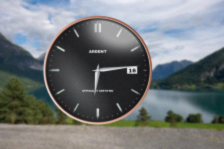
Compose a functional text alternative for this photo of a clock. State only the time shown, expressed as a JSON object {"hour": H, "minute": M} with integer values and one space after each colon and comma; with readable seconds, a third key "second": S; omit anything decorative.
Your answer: {"hour": 6, "minute": 14}
